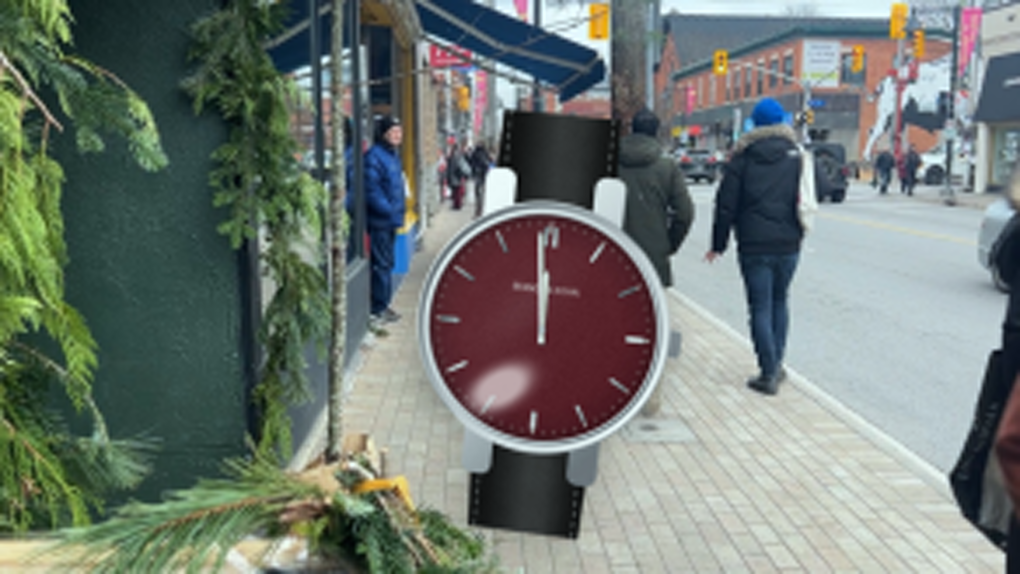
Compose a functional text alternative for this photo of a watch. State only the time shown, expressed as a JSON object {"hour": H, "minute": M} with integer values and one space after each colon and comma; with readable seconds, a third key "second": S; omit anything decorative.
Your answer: {"hour": 11, "minute": 59}
